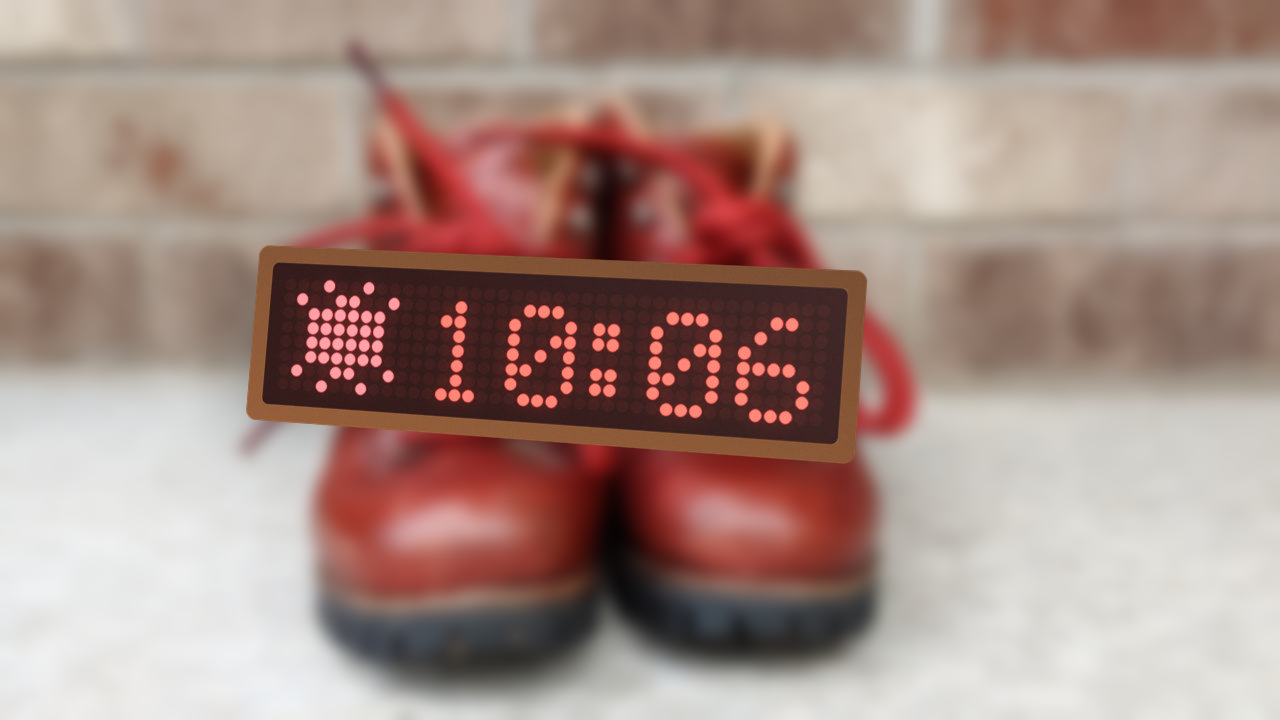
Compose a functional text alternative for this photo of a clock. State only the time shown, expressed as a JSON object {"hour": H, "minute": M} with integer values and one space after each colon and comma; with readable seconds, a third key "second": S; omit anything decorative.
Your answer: {"hour": 10, "minute": 6}
